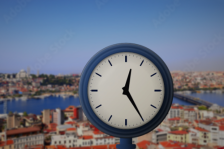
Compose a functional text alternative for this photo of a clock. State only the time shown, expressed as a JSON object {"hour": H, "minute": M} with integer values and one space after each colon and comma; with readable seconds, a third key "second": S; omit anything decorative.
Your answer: {"hour": 12, "minute": 25}
